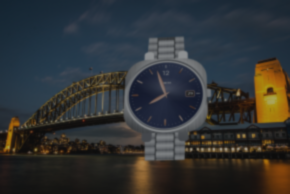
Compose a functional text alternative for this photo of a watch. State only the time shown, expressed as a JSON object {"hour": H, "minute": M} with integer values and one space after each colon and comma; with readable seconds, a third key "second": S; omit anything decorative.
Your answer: {"hour": 7, "minute": 57}
